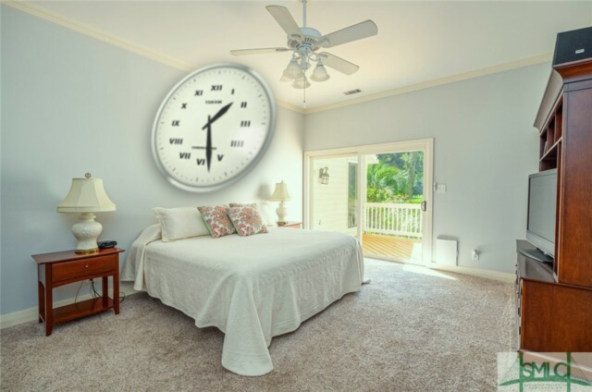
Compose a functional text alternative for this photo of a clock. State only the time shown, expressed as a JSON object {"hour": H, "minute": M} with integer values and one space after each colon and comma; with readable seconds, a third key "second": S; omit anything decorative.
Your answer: {"hour": 1, "minute": 28}
